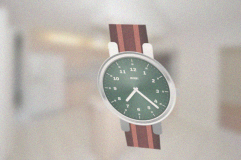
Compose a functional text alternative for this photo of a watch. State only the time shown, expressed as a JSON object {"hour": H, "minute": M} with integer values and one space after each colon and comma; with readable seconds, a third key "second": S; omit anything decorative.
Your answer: {"hour": 7, "minute": 22}
